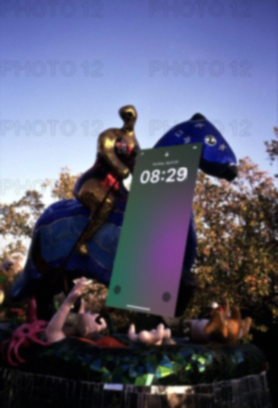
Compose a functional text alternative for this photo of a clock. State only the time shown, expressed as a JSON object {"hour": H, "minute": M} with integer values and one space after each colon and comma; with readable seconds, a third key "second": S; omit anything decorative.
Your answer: {"hour": 8, "minute": 29}
